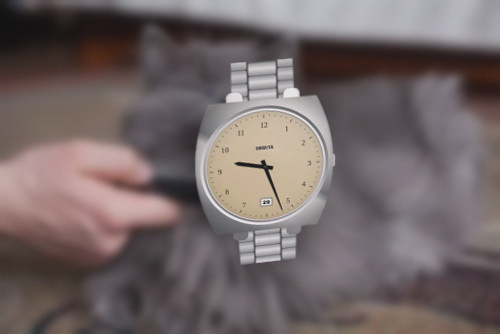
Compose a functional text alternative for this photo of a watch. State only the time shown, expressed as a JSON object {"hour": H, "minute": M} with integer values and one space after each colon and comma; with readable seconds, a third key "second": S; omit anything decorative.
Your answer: {"hour": 9, "minute": 27}
